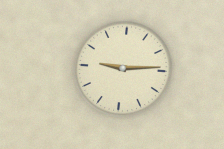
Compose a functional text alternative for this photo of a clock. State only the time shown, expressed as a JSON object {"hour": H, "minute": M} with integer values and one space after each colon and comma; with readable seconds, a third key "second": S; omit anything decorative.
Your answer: {"hour": 9, "minute": 14}
